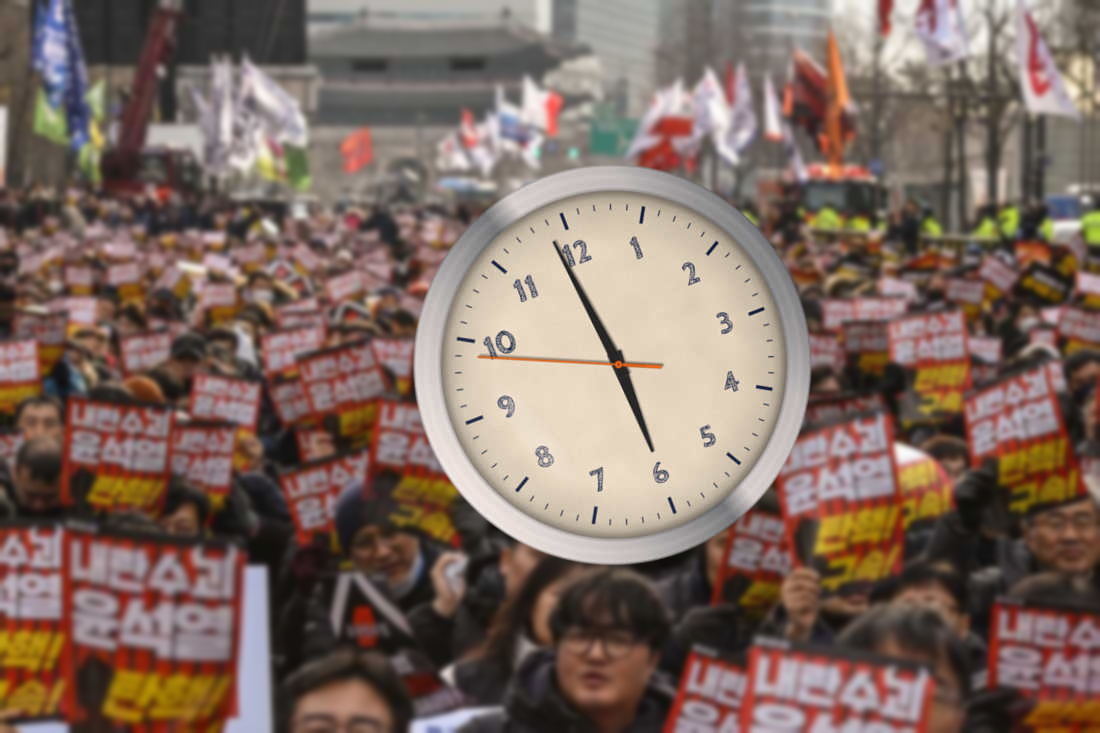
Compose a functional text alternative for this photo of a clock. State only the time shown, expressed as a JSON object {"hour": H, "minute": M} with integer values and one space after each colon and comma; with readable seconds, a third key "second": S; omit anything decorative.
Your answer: {"hour": 5, "minute": 58, "second": 49}
